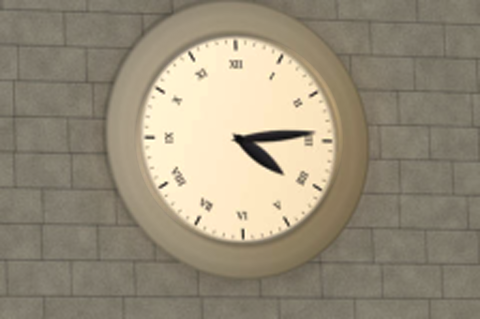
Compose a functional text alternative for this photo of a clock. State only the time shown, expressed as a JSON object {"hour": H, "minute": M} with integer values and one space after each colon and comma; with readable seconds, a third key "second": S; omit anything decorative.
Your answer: {"hour": 4, "minute": 14}
